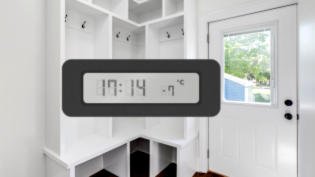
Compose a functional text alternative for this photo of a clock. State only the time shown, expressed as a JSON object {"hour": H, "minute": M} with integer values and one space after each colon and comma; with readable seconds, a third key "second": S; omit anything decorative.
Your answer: {"hour": 17, "minute": 14}
